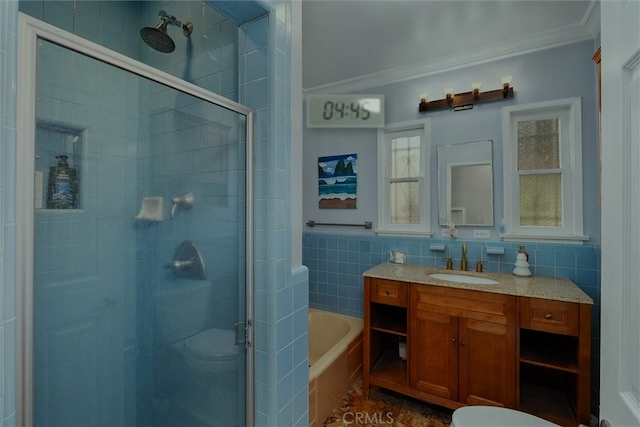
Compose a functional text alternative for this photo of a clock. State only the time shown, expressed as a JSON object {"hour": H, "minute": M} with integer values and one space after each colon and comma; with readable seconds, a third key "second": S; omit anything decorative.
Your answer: {"hour": 4, "minute": 45}
